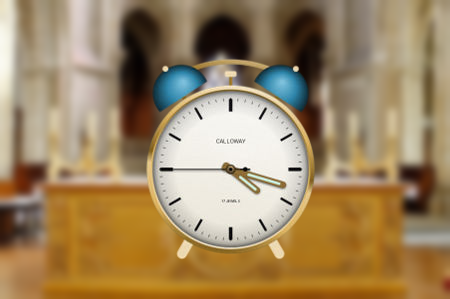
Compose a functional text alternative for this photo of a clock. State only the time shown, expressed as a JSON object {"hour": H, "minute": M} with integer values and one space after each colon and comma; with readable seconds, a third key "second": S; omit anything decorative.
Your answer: {"hour": 4, "minute": 17, "second": 45}
